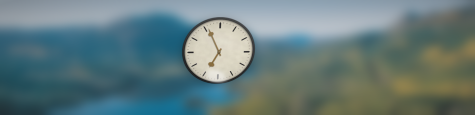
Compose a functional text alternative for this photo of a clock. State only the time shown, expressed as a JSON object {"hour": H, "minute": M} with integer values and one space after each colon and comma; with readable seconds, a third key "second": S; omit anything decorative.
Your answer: {"hour": 6, "minute": 56}
